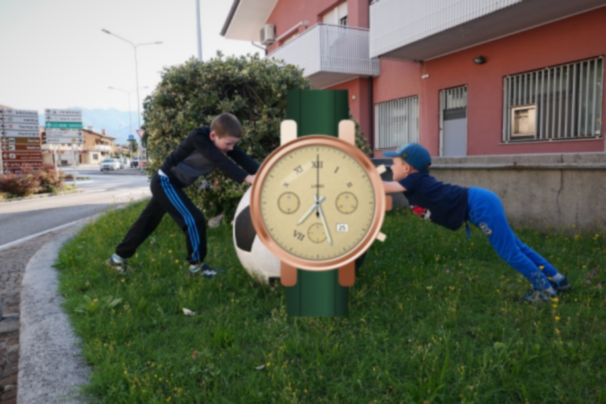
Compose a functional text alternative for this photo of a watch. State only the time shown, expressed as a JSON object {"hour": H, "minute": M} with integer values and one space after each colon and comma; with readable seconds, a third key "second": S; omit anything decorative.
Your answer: {"hour": 7, "minute": 27}
